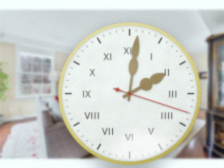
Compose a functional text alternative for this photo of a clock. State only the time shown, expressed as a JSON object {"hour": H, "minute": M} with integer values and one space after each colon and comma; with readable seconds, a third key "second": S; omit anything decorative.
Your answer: {"hour": 2, "minute": 1, "second": 18}
